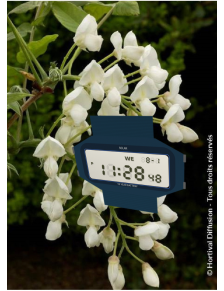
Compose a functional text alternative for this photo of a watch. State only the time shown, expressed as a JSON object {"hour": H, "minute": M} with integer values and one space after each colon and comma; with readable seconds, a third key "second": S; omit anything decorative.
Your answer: {"hour": 11, "minute": 28, "second": 48}
